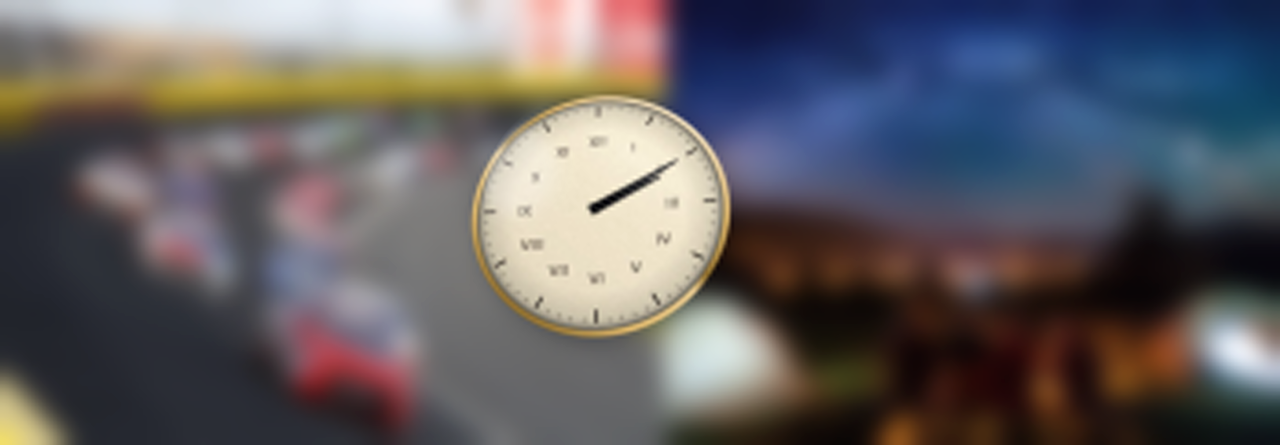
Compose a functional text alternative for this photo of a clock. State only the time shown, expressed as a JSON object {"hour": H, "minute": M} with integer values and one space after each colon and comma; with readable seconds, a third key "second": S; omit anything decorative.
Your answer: {"hour": 2, "minute": 10}
